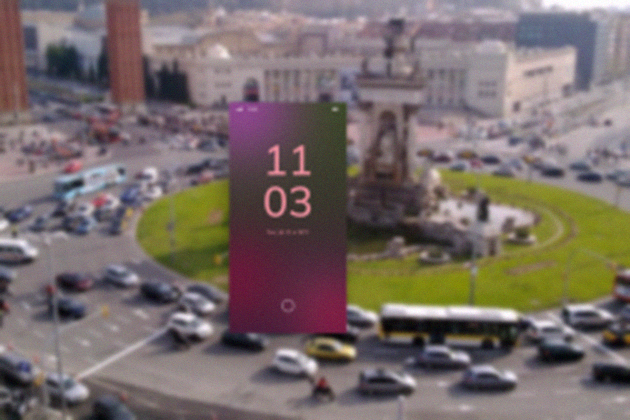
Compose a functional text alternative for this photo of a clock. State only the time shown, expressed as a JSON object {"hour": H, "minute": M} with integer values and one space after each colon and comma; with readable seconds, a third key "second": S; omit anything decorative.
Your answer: {"hour": 11, "minute": 3}
